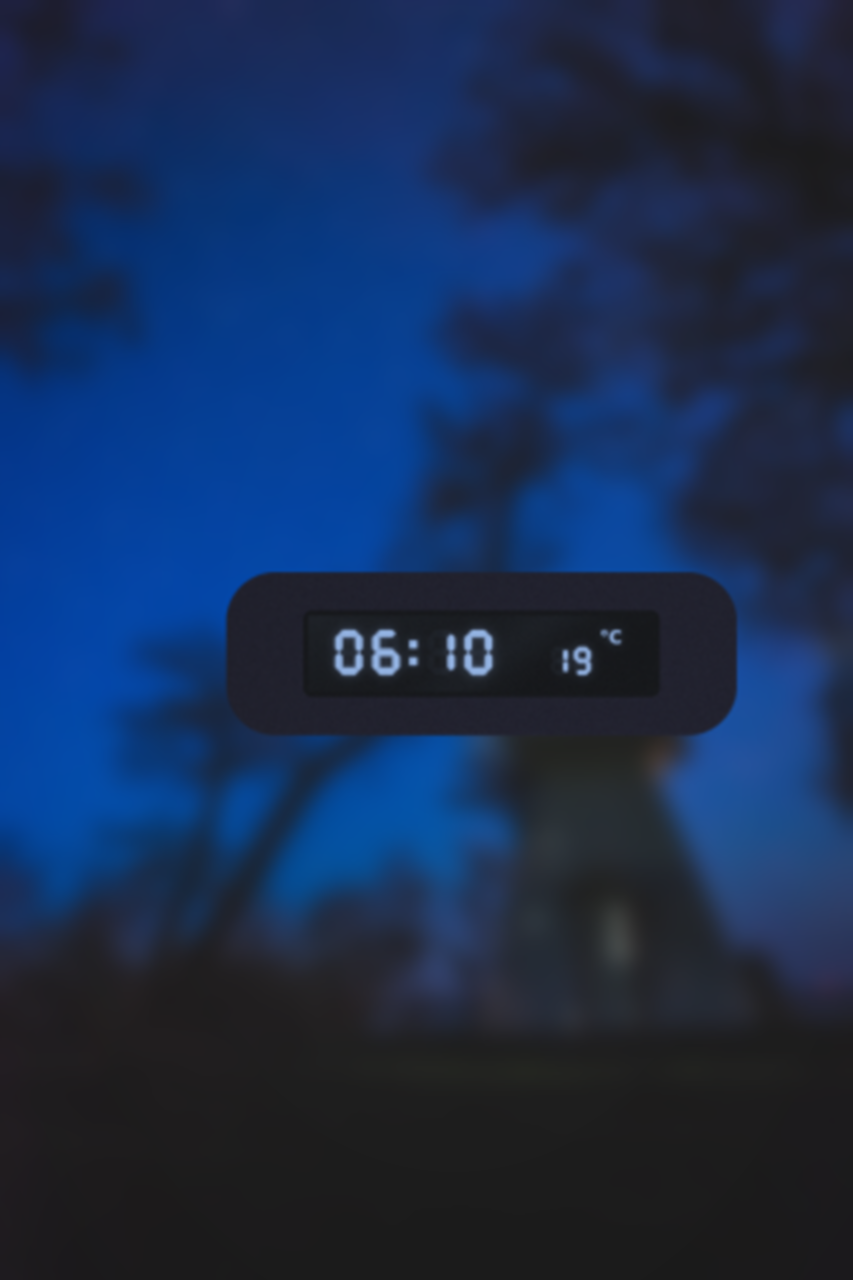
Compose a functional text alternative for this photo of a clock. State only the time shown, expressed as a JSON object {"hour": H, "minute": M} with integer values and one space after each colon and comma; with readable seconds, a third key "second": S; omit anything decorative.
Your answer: {"hour": 6, "minute": 10}
